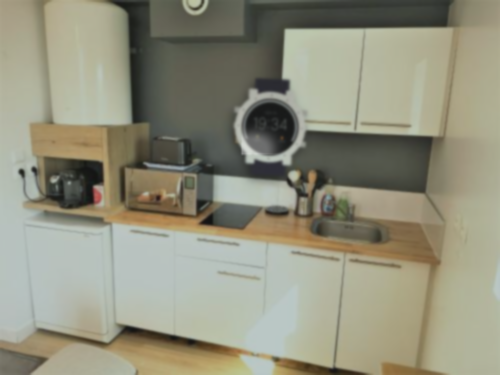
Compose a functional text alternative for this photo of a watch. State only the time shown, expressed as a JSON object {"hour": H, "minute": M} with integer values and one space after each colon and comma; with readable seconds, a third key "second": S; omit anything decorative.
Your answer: {"hour": 19, "minute": 34}
